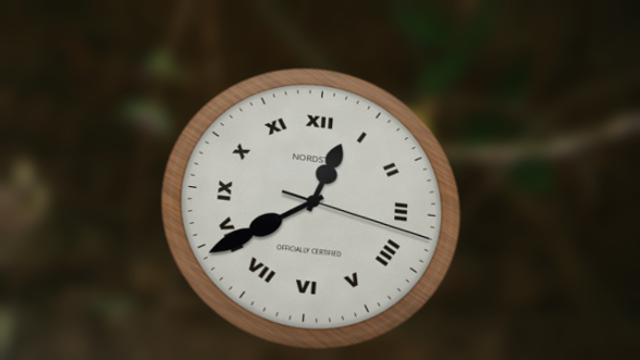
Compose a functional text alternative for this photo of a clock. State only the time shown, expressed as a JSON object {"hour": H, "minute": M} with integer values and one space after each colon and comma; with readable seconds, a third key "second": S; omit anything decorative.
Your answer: {"hour": 12, "minute": 39, "second": 17}
